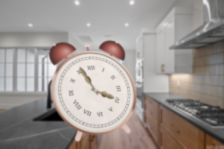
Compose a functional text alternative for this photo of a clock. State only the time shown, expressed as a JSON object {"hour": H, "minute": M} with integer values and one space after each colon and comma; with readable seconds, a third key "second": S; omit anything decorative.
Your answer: {"hour": 3, "minute": 56}
